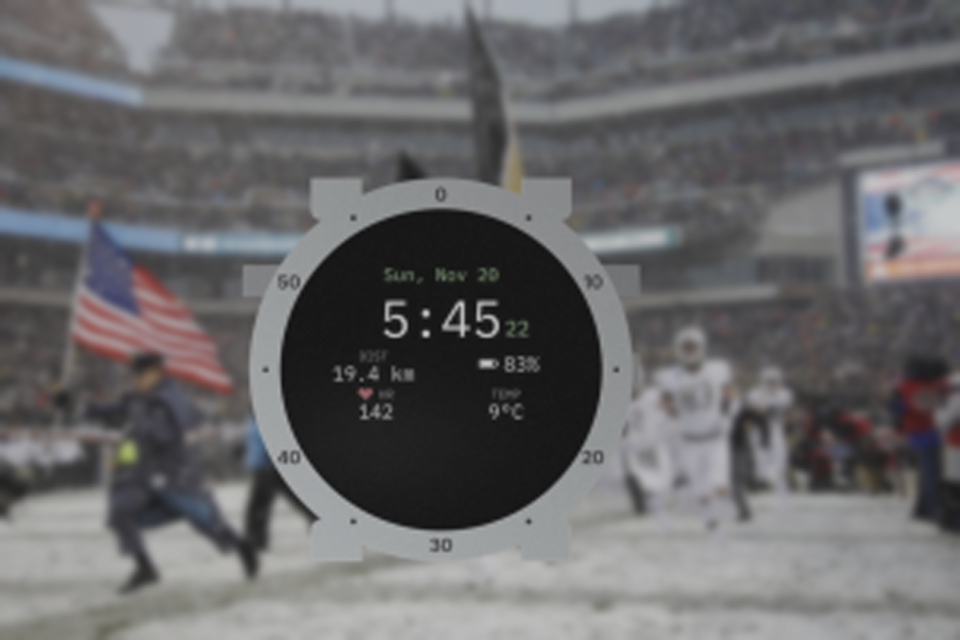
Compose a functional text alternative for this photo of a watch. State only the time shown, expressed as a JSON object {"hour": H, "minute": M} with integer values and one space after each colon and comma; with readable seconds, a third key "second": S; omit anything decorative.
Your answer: {"hour": 5, "minute": 45}
